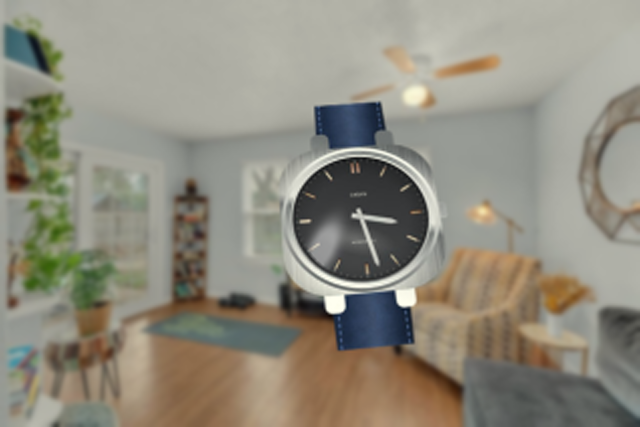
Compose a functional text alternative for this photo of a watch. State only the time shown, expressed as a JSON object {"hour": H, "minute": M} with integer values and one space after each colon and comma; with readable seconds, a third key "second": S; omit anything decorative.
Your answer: {"hour": 3, "minute": 28}
